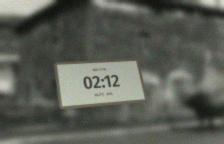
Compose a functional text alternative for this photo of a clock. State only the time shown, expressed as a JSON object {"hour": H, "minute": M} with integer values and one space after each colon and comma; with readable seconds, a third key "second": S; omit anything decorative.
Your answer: {"hour": 2, "minute": 12}
